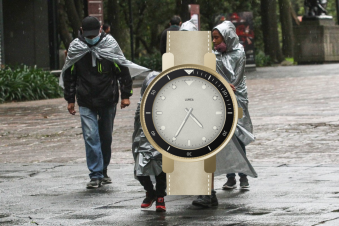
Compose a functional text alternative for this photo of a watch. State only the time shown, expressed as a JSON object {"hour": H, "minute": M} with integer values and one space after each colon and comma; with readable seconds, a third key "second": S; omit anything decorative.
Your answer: {"hour": 4, "minute": 35}
